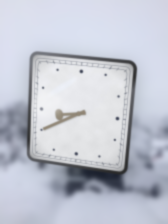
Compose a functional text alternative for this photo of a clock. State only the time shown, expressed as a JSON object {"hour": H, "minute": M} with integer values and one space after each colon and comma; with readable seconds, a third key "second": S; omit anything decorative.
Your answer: {"hour": 8, "minute": 40}
